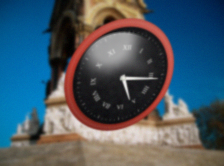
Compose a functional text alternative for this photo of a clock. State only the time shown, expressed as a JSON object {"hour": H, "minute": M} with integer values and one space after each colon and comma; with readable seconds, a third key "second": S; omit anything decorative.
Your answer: {"hour": 5, "minute": 16}
